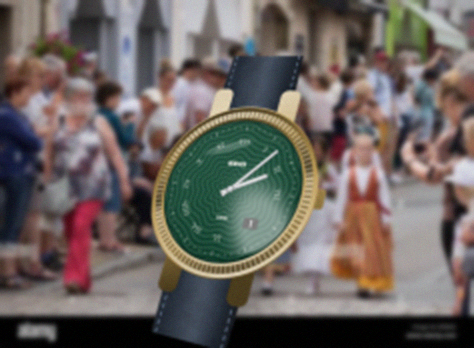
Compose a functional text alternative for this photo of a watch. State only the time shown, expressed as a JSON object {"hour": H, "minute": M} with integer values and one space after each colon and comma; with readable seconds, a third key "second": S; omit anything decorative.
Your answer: {"hour": 2, "minute": 7}
